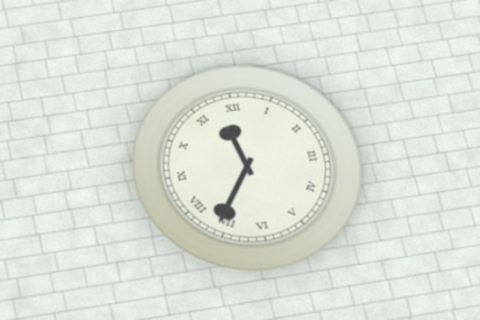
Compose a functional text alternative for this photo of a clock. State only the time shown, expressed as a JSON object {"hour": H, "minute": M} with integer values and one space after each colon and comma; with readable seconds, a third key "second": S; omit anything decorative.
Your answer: {"hour": 11, "minute": 36}
